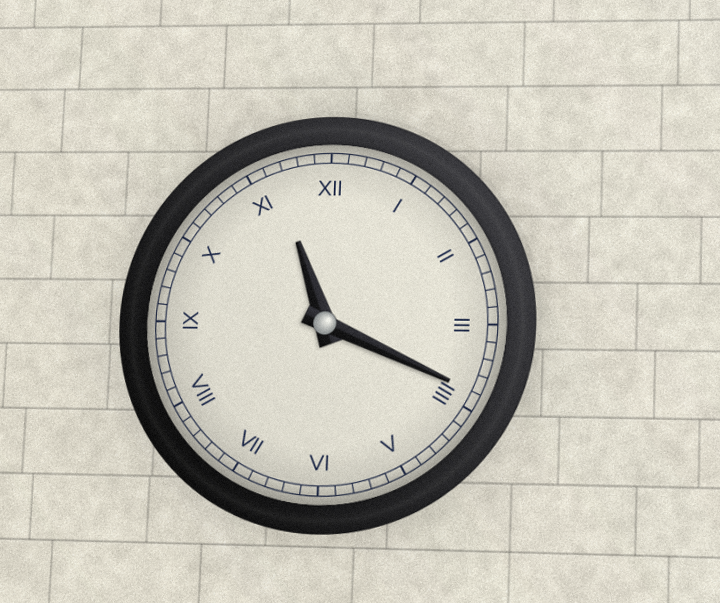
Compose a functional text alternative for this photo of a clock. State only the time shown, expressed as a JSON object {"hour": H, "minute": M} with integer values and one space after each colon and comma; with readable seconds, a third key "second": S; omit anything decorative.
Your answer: {"hour": 11, "minute": 19}
